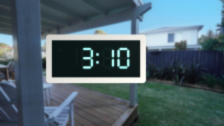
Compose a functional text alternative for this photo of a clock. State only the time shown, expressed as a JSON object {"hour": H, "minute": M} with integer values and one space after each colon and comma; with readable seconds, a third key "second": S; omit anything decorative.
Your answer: {"hour": 3, "minute": 10}
